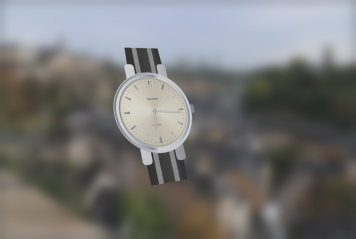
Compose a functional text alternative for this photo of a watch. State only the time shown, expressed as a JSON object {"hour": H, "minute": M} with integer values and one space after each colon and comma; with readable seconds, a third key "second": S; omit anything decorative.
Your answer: {"hour": 6, "minute": 16}
